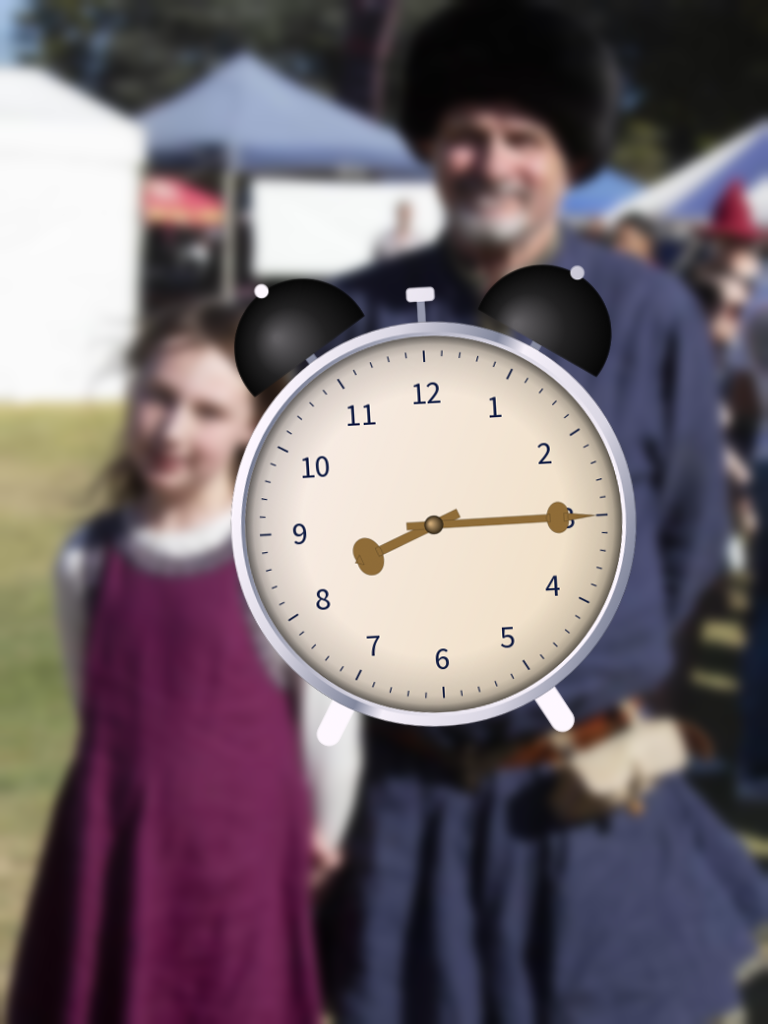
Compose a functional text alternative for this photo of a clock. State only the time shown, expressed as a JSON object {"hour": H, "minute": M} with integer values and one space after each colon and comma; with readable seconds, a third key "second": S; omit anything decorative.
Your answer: {"hour": 8, "minute": 15}
